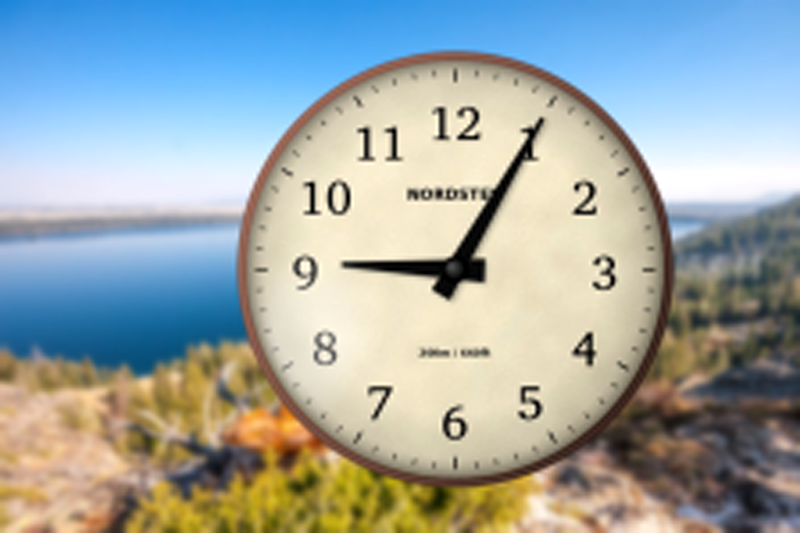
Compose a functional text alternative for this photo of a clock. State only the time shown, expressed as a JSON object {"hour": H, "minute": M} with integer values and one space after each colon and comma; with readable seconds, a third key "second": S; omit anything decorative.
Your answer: {"hour": 9, "minute": 5}
